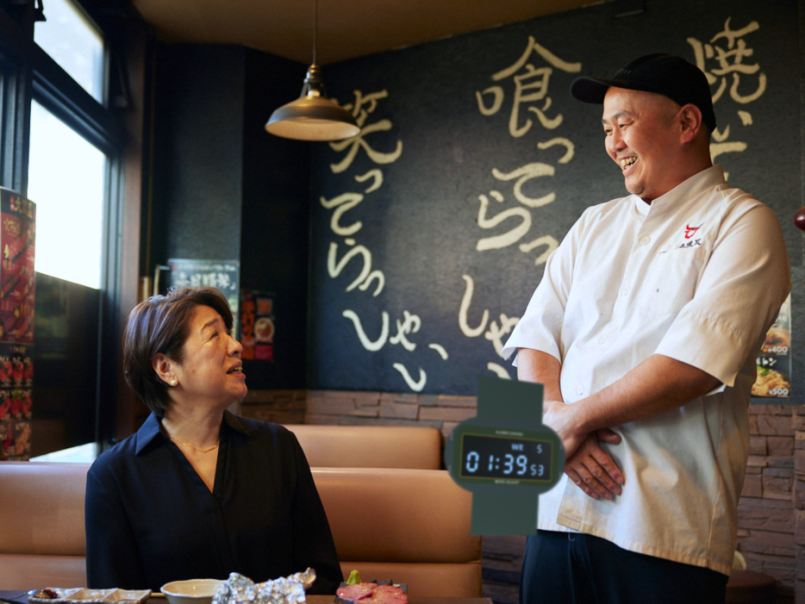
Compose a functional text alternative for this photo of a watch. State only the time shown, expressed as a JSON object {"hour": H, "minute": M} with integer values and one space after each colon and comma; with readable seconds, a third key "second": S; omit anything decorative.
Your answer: {"hour": 1, "minute": 39}
